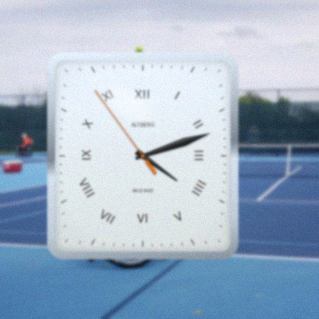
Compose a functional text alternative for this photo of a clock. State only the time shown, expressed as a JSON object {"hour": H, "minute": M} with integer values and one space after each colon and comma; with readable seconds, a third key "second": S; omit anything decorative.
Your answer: {"hour": 4, "minute": 11, "second": 54}
